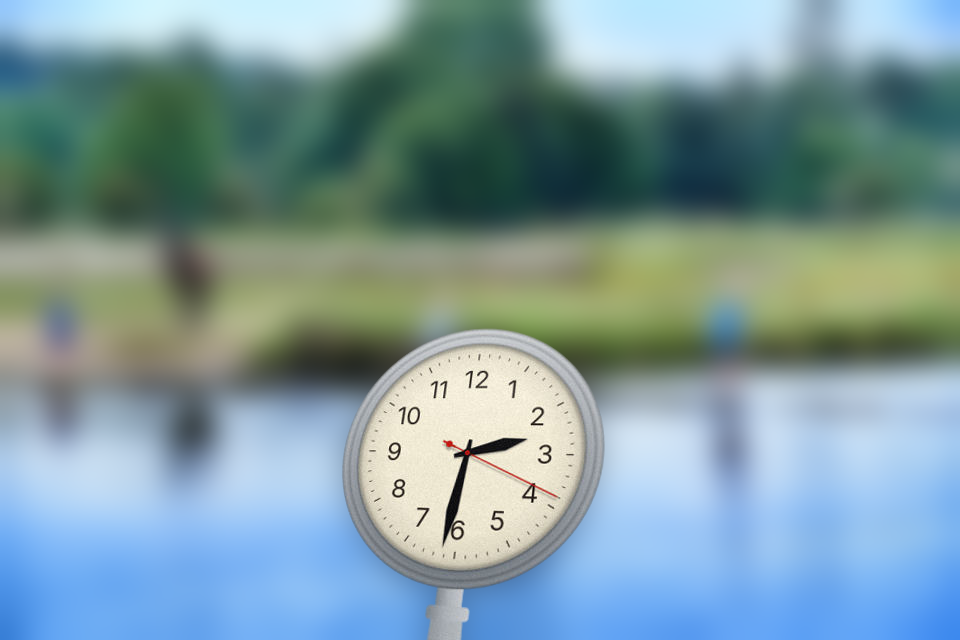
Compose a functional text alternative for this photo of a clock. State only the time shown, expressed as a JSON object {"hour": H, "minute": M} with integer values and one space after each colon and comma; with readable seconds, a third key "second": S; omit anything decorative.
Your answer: {"hour": 2, "minute": 31, "second": 19}
